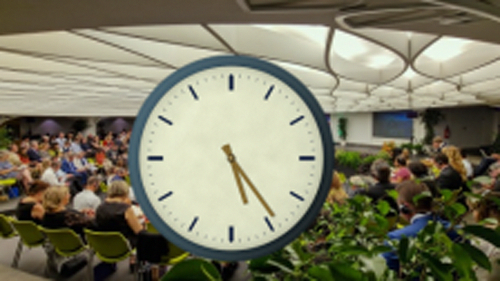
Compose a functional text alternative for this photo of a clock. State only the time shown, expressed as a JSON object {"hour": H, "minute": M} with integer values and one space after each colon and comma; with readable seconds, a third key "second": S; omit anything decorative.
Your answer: {"hour": 5, "minute": 24}
